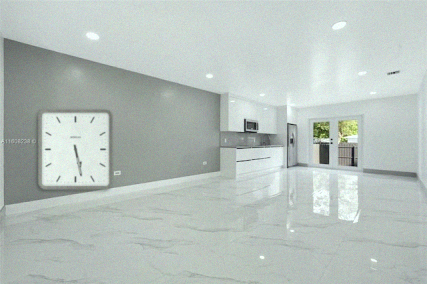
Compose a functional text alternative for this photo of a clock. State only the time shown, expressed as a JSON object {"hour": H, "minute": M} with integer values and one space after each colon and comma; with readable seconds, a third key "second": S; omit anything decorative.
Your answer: {"hour": 5, "minute": 28}
